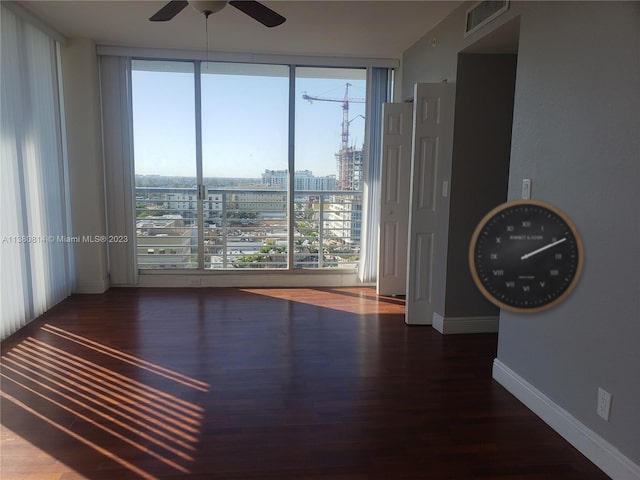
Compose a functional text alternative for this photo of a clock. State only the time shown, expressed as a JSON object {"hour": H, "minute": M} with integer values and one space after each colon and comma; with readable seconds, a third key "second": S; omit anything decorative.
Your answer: {"hour": 2, "minute": 11}
